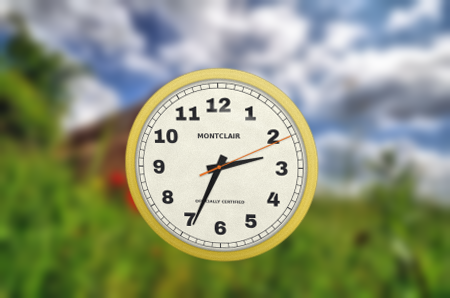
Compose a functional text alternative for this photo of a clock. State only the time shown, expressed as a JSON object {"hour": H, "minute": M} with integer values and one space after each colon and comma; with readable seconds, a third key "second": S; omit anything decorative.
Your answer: {"hour": 2, "minute": 34, "second": 11}
